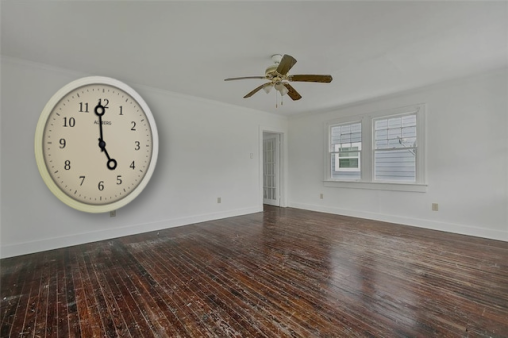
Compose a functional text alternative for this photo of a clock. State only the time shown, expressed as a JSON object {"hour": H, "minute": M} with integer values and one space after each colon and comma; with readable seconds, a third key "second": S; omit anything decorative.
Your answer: {"hour": 4, "minute": 59}
